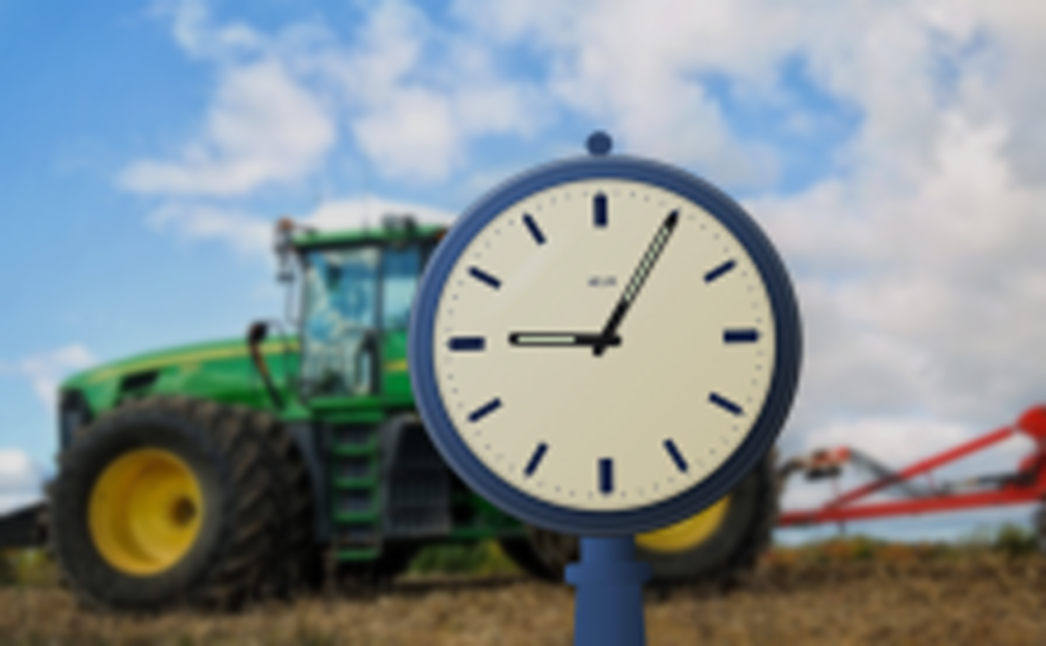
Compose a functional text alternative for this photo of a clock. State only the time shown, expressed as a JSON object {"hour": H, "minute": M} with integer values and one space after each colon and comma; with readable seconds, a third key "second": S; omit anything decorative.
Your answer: {"hour": 9, "minute": 5}
